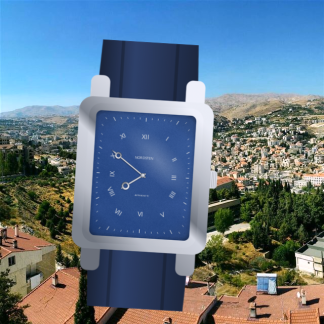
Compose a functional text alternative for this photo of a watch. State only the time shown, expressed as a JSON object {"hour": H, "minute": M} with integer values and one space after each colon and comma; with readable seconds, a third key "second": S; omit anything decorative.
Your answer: {"hour": 7, "minute": 51}
